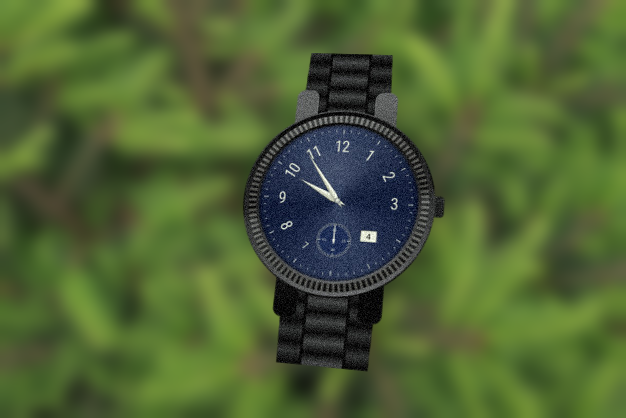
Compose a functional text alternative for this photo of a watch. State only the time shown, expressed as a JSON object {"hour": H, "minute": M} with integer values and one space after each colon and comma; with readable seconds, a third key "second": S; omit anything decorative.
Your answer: {"hour": 9, "minute": 54}
